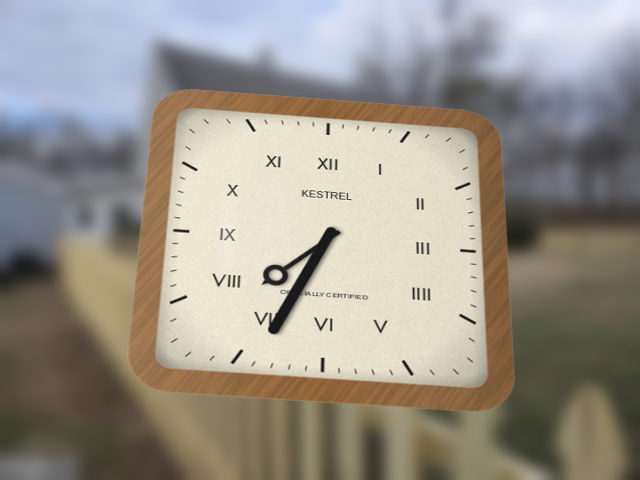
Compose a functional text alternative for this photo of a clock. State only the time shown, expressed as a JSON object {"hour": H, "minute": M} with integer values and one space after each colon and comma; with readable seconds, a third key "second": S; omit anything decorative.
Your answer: {"hour": 7, "minute": 34}
